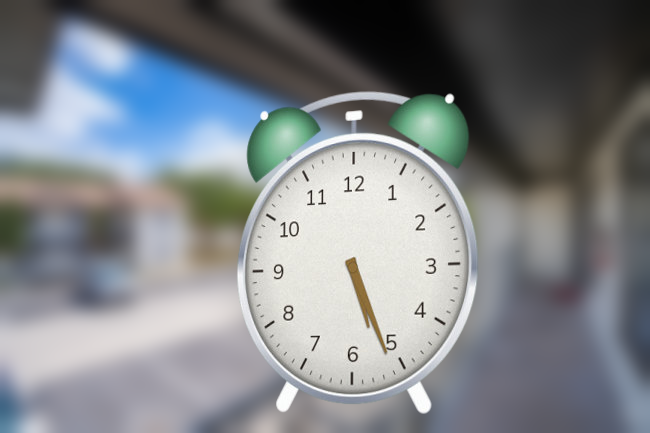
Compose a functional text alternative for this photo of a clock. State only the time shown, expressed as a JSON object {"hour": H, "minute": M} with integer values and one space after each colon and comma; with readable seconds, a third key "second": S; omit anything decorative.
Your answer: {"hour": 5, "minute": 26}
